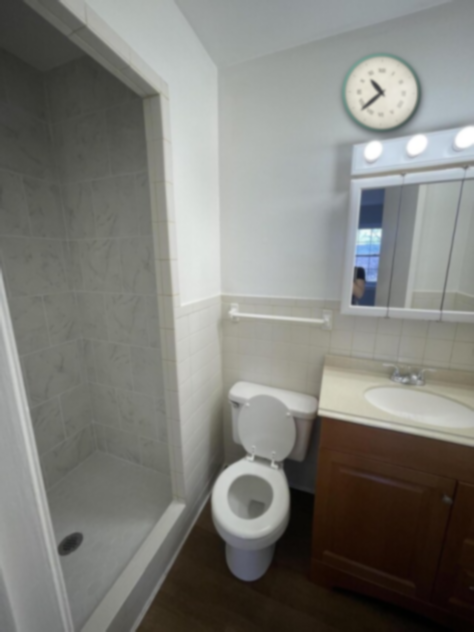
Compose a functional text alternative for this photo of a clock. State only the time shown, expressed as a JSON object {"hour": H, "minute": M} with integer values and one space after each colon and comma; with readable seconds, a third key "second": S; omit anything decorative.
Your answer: {"hour": 10, "minute": 38}
